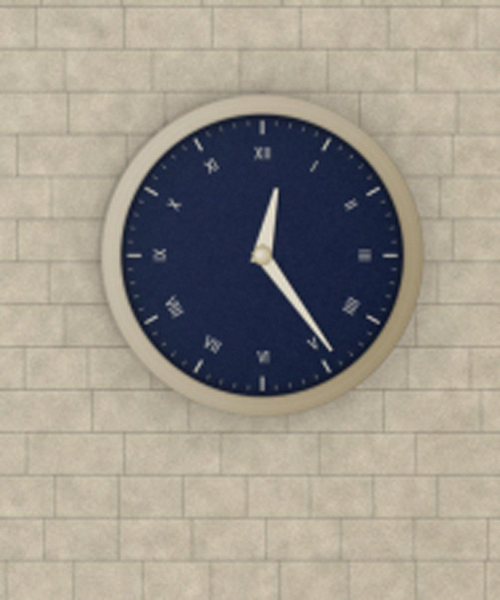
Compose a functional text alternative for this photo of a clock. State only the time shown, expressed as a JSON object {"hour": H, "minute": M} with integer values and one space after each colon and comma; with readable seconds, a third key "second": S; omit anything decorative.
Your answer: {"hour": 12, "minute": 24}
